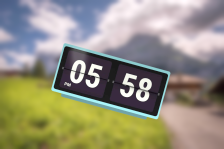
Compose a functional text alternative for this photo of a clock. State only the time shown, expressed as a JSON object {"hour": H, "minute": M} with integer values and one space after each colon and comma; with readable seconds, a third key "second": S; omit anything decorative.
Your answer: {"hour": 5, "minute": 58}
